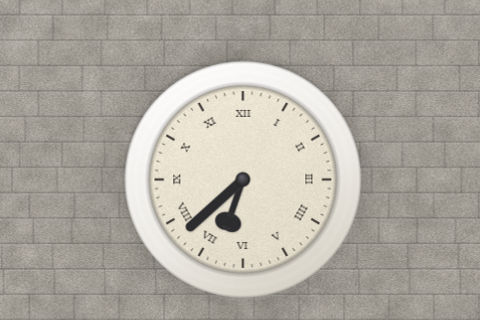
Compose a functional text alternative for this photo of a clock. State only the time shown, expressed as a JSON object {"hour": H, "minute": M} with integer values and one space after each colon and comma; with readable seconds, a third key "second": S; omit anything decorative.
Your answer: {"hour": 6, "minute": 38}
